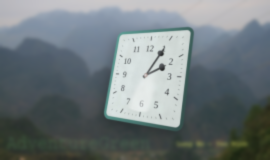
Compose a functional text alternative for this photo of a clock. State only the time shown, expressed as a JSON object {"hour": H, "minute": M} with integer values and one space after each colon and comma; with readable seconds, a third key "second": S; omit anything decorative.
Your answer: {"hour": 2, "minute": 5}
